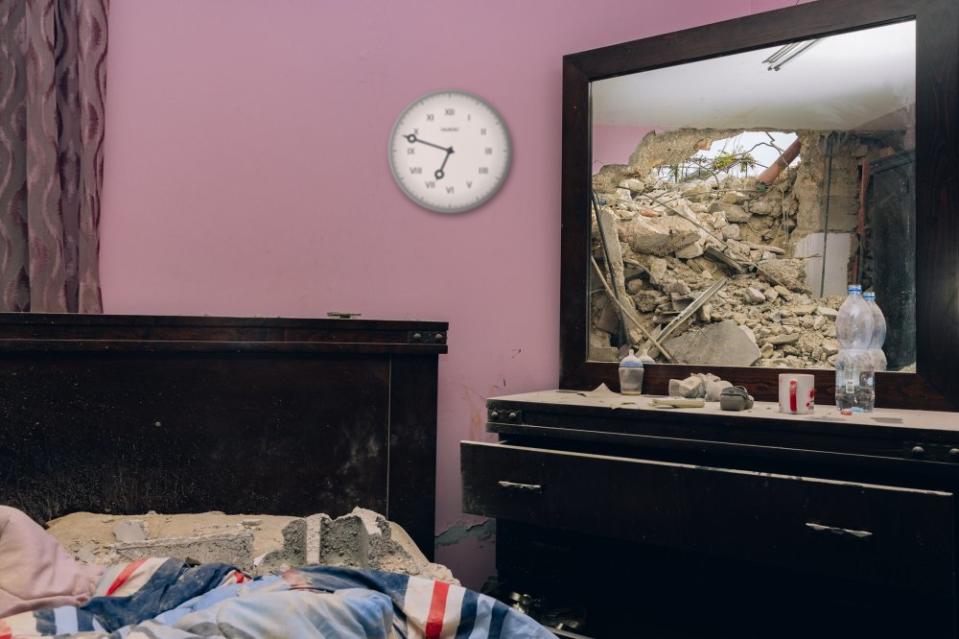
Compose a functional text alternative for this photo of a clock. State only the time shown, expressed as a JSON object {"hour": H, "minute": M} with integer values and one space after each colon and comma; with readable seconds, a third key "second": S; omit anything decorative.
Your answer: {"hour": 6, "minute": 48}
